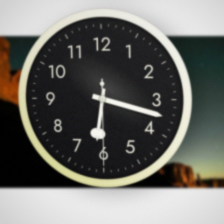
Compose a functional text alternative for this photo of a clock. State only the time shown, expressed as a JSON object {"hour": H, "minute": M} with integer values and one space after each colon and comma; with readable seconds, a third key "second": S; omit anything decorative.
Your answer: {"hour": 6, "minute": 17, "second": 30}
